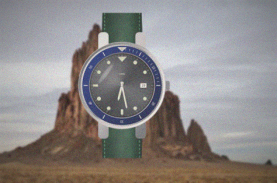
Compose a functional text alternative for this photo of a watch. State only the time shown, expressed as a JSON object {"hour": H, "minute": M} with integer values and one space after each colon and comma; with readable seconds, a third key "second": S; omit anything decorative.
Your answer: {"hour": 6, "minute": 28}
